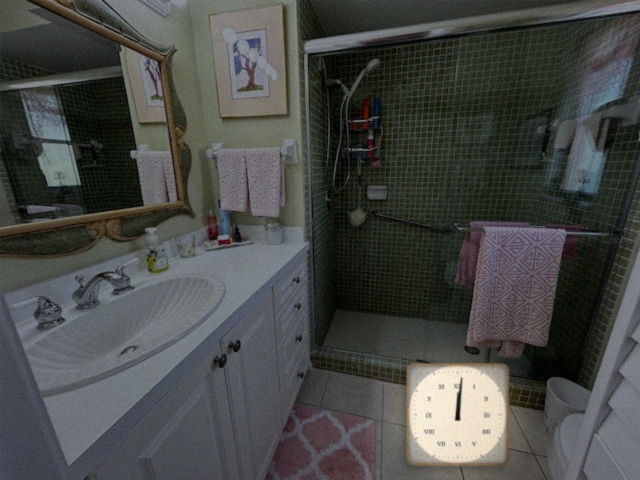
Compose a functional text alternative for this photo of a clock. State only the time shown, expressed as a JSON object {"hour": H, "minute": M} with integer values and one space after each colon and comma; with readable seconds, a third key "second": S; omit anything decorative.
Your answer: {"hour": 12, "minute": 1}
